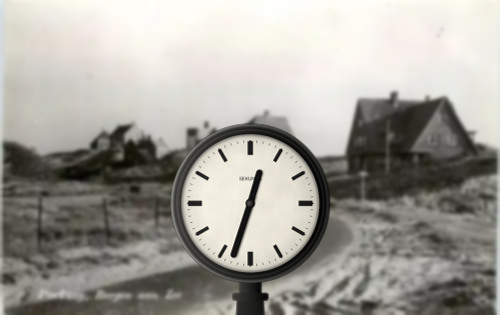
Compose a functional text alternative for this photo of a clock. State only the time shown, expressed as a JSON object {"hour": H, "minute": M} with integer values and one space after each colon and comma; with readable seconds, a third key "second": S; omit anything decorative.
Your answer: {"hour": 12, "minute": 33}
